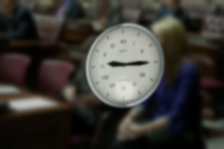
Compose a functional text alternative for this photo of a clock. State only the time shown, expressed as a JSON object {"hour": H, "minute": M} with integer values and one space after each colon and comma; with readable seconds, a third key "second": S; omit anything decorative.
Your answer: {"hour": 9, "minute": 15}
